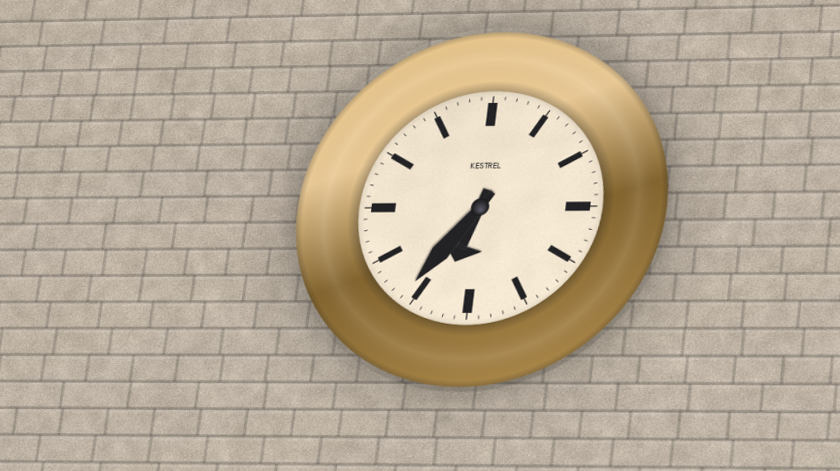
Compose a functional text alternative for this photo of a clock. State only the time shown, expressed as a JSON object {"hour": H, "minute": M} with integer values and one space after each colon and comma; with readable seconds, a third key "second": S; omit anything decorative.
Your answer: {"hour": 6, "minute": 36}
